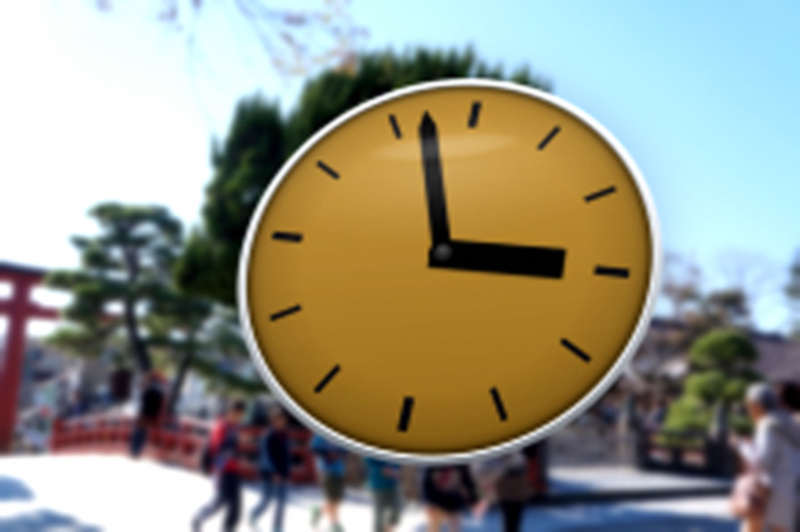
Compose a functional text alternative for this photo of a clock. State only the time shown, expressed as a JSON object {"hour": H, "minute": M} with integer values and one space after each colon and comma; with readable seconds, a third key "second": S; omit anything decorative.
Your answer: {"hour": 2, "minute": 57}
